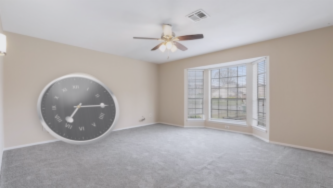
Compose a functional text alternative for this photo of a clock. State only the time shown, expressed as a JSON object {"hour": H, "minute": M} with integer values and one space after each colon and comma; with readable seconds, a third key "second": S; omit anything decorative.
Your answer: {"hour": 7, "minute": 15}
